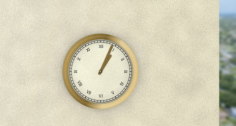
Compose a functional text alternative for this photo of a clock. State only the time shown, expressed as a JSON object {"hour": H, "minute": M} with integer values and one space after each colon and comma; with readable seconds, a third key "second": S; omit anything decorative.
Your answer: {"hour": 1, "minute": 4}
